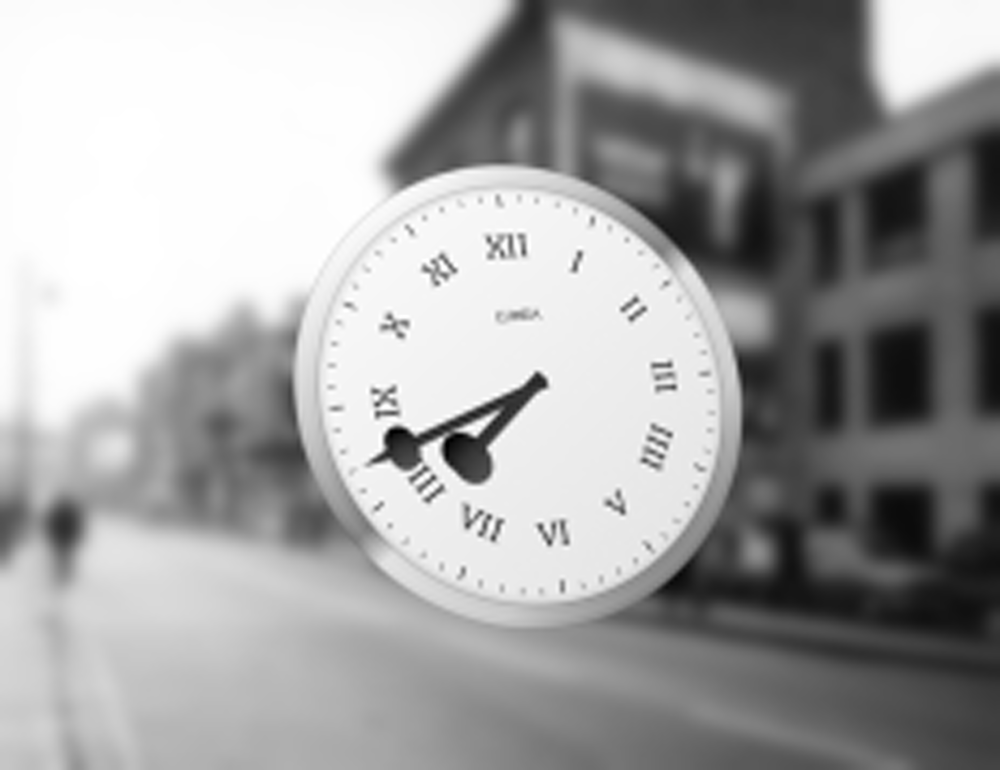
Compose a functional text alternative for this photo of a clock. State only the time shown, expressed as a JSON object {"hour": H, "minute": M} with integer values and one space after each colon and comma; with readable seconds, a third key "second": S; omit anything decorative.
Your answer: {"hour": 7, "minute": 42}
